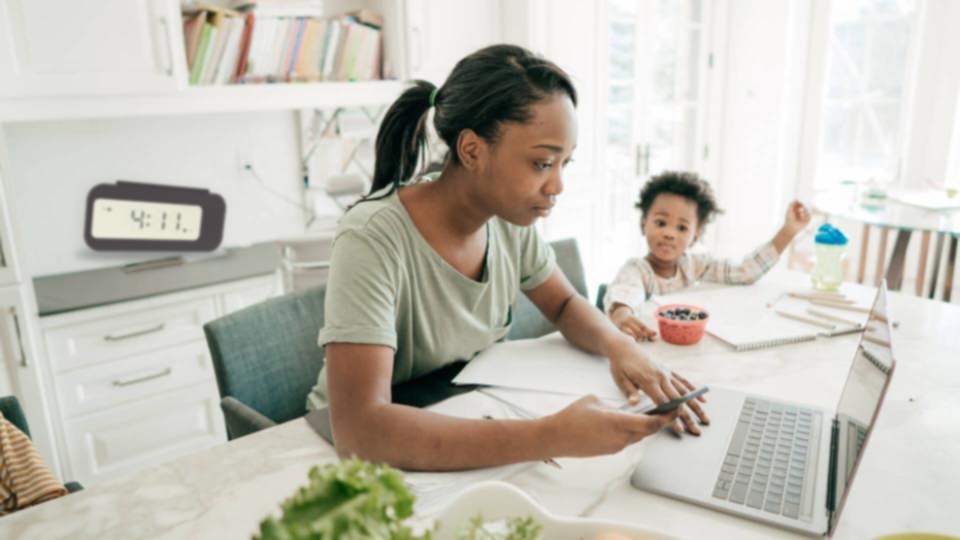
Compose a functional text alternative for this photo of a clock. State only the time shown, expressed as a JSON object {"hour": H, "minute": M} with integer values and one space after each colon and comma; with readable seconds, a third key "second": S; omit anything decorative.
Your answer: {"hour": 4, "minute": 11}
